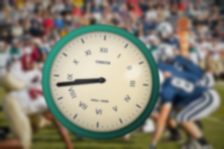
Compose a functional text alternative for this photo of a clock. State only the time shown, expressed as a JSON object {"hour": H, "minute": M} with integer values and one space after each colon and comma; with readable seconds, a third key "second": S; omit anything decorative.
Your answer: {"hour": 8, "minute": 43}
